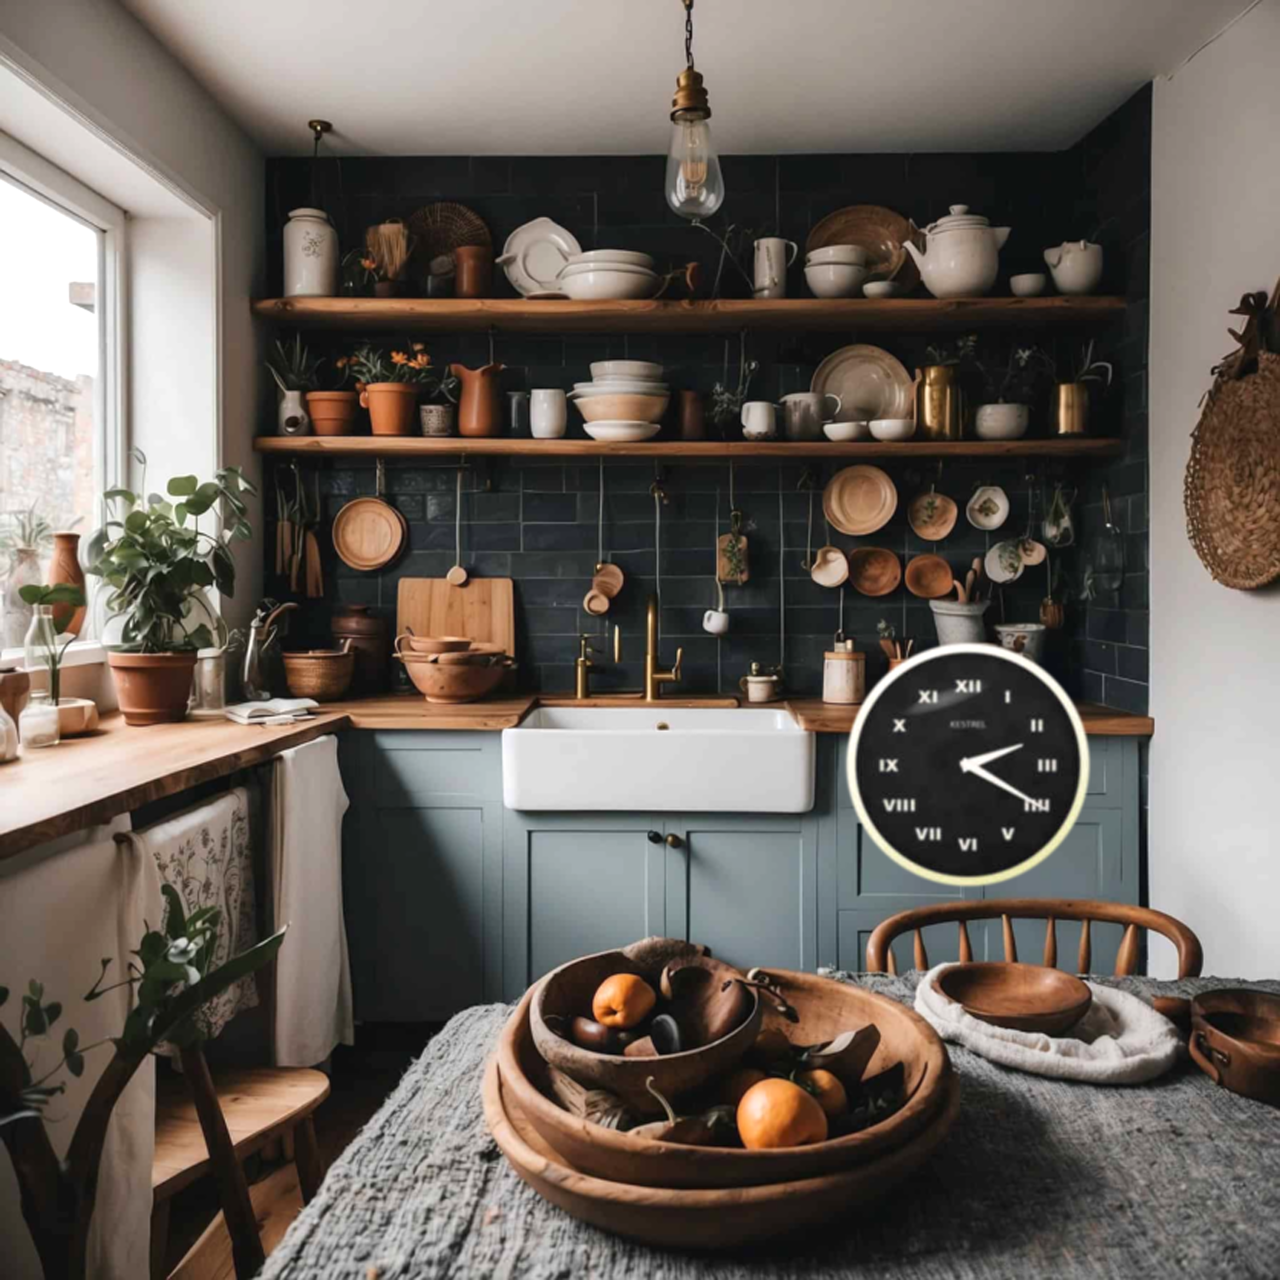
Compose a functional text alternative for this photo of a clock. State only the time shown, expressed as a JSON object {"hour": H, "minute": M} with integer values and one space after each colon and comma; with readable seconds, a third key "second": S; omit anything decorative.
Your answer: {"hour": 2, "minute": 20}
